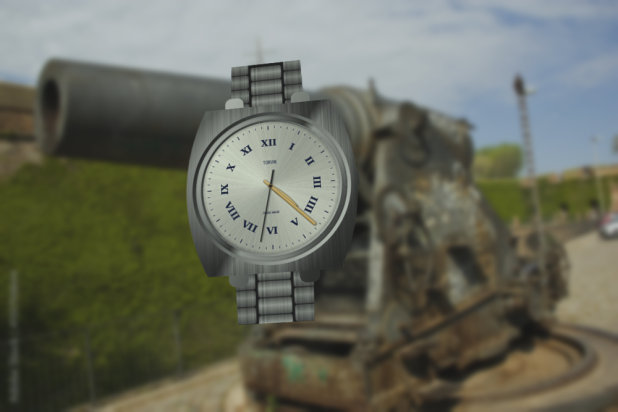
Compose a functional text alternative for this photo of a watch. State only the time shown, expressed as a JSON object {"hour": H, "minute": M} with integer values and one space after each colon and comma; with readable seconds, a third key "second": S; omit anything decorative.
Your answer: {"hour": 4, "minute": 22, "second": 32}
